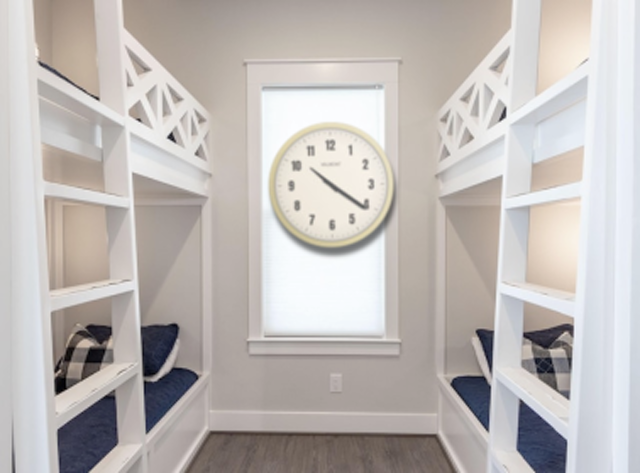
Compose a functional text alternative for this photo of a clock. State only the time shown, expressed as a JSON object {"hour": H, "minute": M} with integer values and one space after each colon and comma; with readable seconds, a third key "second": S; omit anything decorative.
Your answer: {"hour": 10, "minute": 21}
